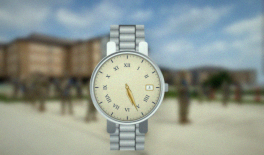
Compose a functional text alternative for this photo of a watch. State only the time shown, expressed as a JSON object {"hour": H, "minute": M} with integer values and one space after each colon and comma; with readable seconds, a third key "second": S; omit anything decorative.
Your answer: {"hour": 5, "minute": 26}
